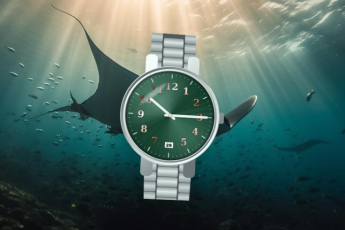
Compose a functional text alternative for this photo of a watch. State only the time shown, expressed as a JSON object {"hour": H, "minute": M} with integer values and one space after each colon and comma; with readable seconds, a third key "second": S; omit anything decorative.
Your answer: {"hour": 10, "minute": 15}
